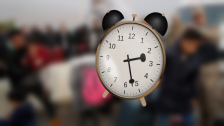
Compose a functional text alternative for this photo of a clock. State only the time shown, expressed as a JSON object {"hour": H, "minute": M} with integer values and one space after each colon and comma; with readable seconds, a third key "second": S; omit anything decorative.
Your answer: {"hour": 2, "minute": 27}
